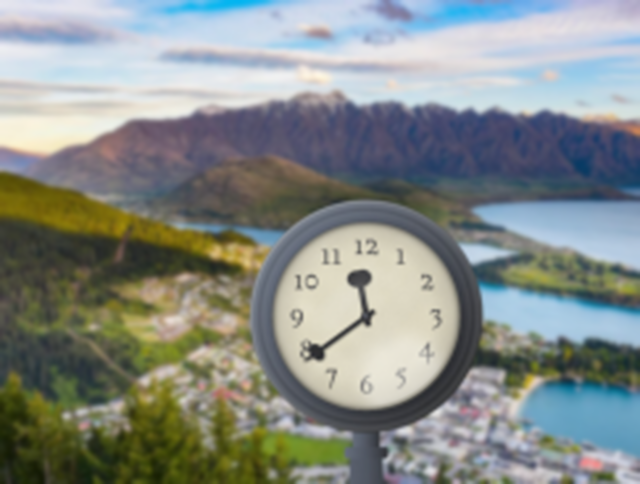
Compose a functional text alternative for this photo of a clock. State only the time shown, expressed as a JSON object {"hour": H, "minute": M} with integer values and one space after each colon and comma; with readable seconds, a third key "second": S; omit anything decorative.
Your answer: {"hour": 11, "minute": 39}
